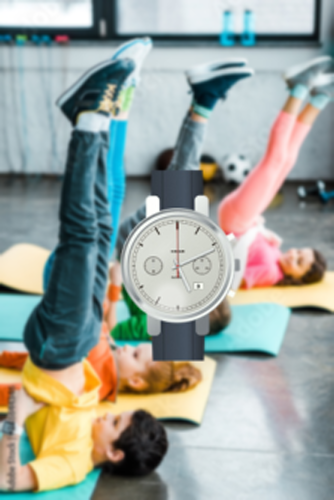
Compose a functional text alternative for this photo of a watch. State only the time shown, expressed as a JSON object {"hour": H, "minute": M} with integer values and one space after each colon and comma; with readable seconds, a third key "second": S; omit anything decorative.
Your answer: {"hour": 5, "minute": 11}
